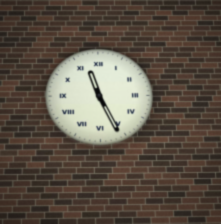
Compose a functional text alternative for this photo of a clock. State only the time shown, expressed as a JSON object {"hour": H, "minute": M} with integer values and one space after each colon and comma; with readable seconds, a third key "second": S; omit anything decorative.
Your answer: {"hour": 11, "minute": 26}
